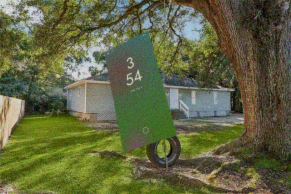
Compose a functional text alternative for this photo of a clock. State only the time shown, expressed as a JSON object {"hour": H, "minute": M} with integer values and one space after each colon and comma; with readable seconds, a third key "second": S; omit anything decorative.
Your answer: {"hour": 3, "minute": 54}
